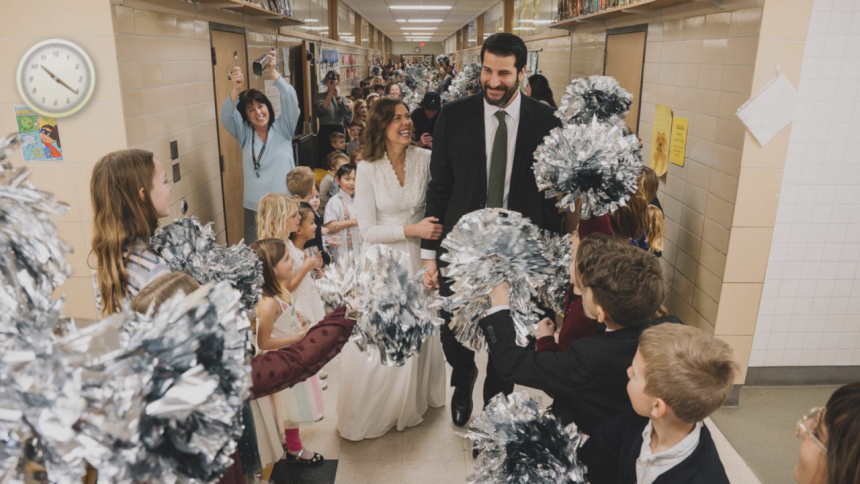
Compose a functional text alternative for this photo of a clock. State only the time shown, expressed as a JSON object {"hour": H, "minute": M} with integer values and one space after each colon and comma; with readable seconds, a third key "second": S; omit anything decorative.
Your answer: {"hour": 10, "minute": 21}
